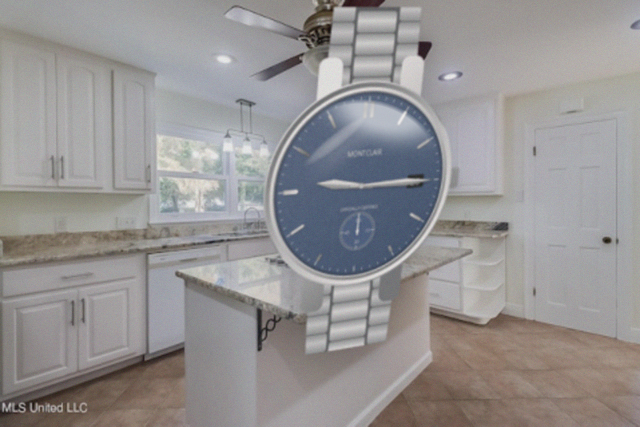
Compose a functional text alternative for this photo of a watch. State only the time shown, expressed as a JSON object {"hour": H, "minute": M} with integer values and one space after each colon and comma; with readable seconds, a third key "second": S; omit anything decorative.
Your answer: {"hour": 9, "minute": 15}
